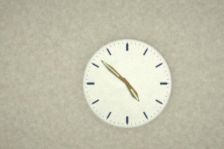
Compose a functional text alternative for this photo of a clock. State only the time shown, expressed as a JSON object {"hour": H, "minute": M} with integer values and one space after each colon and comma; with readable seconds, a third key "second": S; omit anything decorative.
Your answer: {"hour": 4, "minute": 52}
